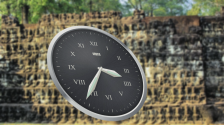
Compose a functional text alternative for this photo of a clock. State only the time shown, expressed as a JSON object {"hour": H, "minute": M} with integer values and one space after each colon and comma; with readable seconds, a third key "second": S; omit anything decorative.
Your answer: {"hour": 3, "minute": 36}
